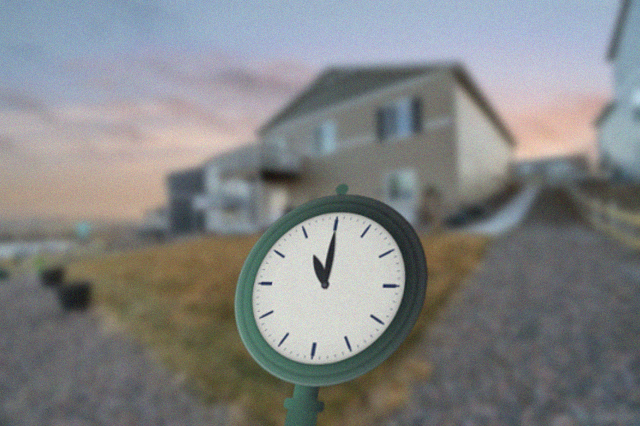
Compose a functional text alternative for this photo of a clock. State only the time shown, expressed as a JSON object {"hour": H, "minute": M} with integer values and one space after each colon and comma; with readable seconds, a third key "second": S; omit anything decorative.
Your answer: {"hour": 11, "minute": 0}
